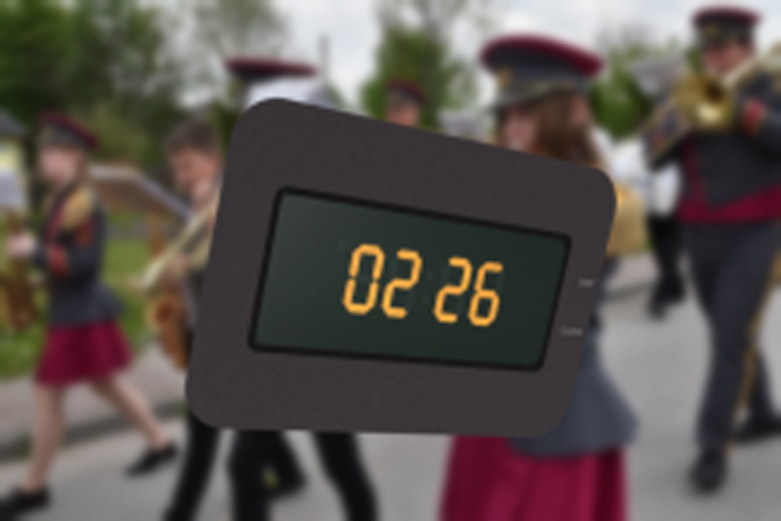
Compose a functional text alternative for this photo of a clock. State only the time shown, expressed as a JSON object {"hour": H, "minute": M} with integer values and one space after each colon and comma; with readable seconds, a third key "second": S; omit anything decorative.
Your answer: {"hour": 2, "minute": 26}
